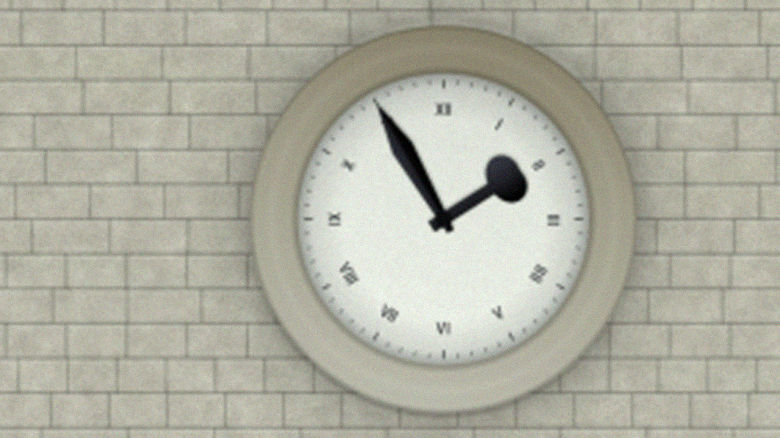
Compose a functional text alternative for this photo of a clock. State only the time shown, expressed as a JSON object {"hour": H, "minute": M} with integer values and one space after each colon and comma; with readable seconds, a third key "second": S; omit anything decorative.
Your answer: {"hour": 1, "minute": 55}
